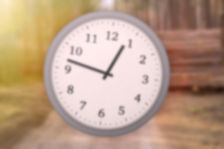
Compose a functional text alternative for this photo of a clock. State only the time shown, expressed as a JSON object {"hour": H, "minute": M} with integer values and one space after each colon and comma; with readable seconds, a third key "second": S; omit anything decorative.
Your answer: {"hour": 12, "minute": 47}
